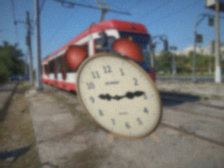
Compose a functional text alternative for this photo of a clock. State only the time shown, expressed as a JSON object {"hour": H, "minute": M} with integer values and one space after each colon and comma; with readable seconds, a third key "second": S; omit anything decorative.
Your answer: {"hour": 9, "minute": 14}
